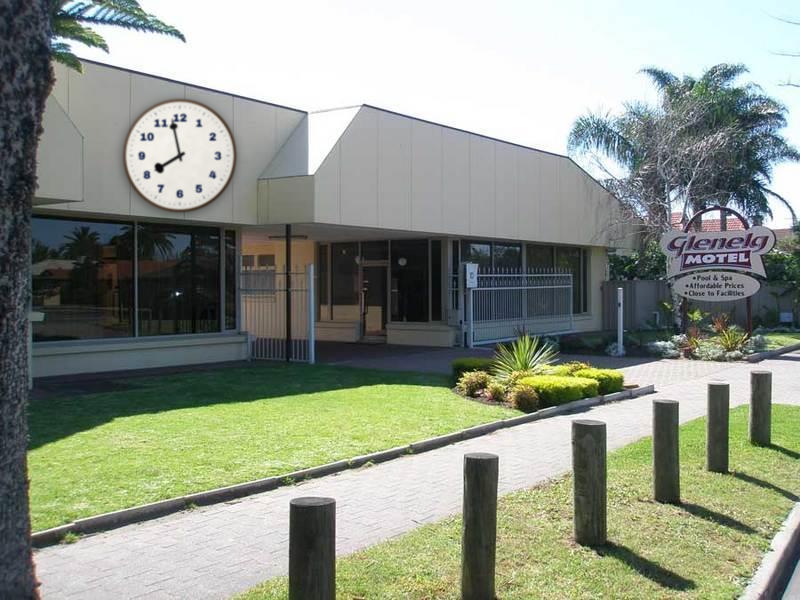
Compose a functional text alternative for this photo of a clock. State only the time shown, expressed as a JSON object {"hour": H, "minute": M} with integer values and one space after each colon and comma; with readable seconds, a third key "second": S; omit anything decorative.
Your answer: {"hour": 7, "minute": 58}
